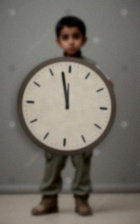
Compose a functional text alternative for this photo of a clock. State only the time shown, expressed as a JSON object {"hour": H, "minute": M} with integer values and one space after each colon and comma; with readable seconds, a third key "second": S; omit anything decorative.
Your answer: {"hour": 11, "minute": 58}
